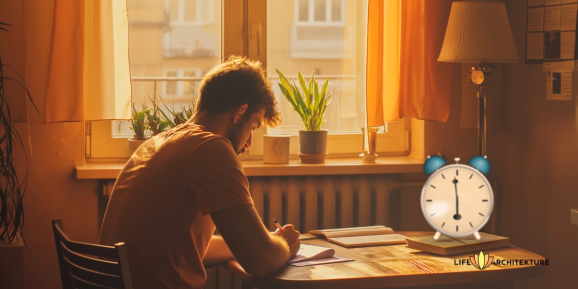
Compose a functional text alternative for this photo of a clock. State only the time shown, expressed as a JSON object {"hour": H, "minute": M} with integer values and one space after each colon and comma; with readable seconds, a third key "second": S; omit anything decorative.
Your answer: {"hour": 5, "minute": 59}
